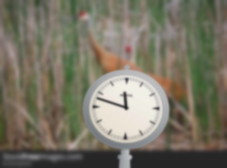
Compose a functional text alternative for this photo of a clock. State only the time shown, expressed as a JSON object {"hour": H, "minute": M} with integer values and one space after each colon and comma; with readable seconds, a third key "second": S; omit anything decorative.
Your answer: {"hour": 11, "minute": 48}
